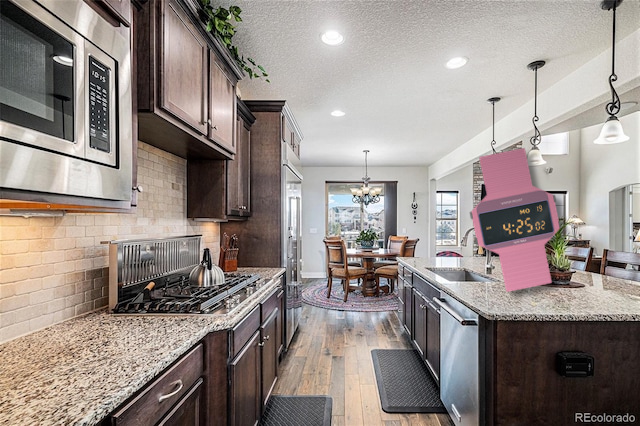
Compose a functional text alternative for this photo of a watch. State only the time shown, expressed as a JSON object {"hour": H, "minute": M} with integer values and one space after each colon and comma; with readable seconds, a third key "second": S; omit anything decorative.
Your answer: {"hour": 4, "minute": 25, "second": 2}
